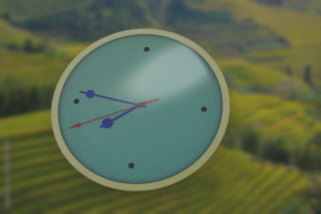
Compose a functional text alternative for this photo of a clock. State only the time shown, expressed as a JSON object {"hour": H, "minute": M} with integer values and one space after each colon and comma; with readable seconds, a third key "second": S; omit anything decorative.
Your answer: {"hour": 7, "minute": 46, "second": 41}
